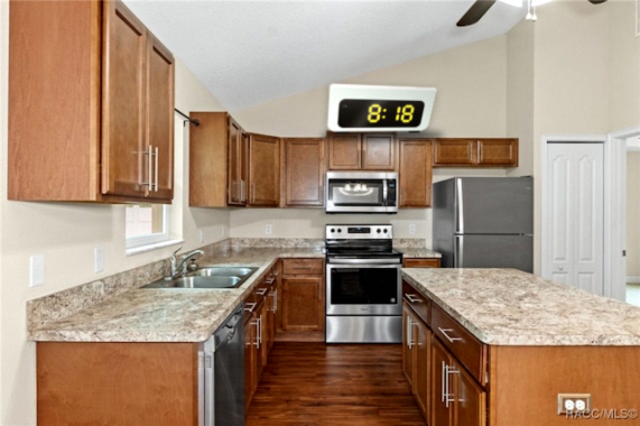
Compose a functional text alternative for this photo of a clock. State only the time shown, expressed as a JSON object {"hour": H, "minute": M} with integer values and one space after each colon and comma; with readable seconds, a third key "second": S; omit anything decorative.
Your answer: {"hour": 8, "minute": 18}
